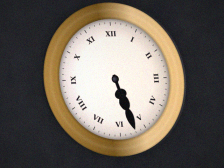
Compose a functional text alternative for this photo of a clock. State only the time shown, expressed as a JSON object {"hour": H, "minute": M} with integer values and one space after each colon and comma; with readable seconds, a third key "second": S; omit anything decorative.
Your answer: {"hour": 5, "minute": 27}
